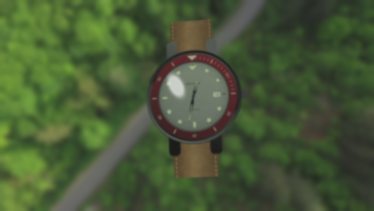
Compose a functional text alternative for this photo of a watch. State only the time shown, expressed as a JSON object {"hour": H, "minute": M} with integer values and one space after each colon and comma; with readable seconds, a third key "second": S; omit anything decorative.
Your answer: {"hour": 12, "minute": 32}
